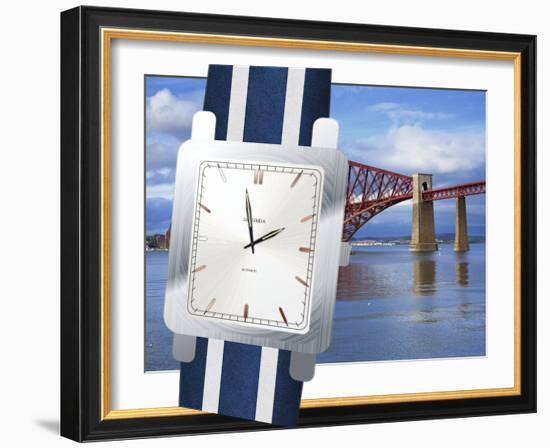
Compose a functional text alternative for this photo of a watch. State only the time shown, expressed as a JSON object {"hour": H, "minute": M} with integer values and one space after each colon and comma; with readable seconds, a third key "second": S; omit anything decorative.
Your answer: {"hour": 1, "minute": 58}
